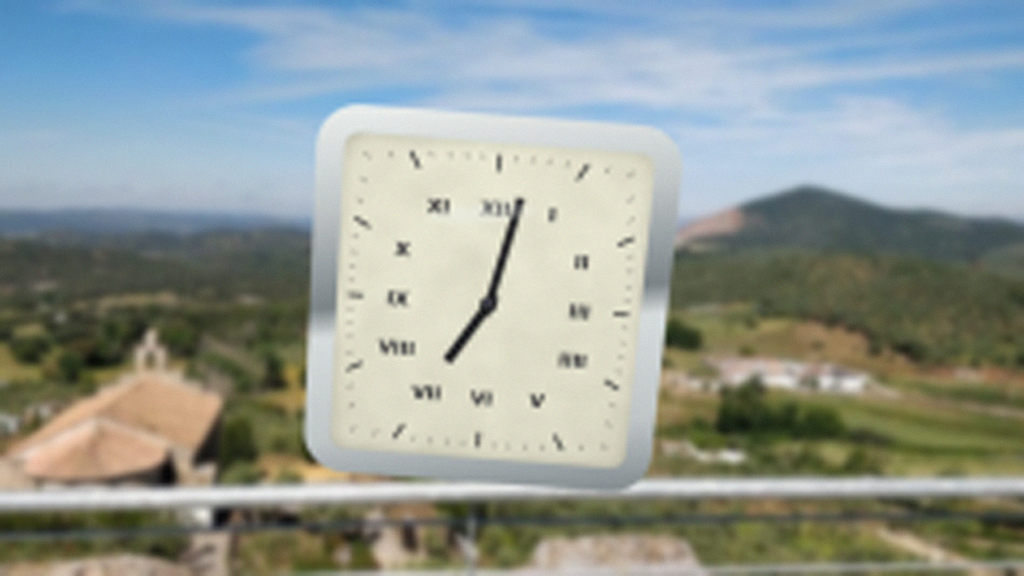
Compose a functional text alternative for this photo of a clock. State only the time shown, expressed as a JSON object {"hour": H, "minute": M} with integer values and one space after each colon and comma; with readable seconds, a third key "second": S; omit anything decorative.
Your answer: {"hour": 7, "minute": 2}
